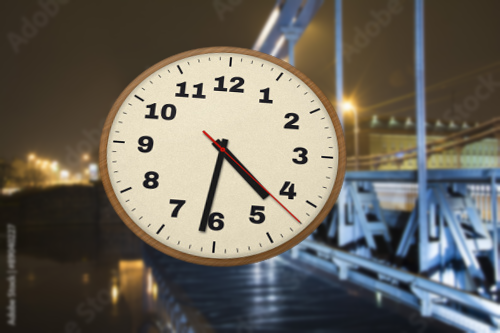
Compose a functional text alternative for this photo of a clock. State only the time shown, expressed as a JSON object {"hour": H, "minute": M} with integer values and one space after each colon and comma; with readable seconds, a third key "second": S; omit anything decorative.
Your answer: {"hour": 4, "minute": 31, "second": 22}
